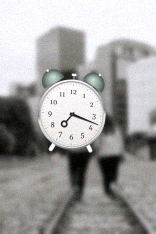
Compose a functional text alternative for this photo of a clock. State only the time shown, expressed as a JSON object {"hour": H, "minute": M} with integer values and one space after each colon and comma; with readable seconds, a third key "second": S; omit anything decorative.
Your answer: {"hour": 7, "minute": 18}
